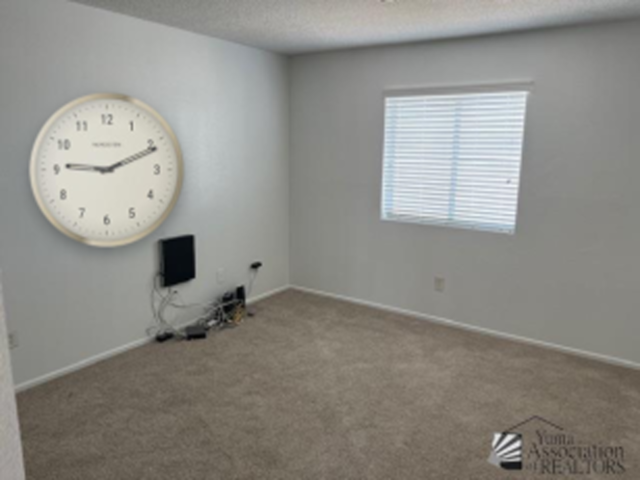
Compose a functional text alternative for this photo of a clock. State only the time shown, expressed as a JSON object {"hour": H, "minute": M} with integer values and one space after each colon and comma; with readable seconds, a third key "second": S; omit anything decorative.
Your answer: {"hour": 9, "minute": 11}
